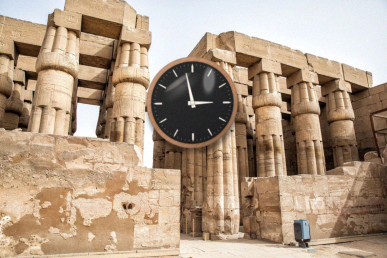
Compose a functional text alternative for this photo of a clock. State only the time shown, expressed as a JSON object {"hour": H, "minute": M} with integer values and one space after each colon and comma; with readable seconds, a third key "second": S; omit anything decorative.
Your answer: {"hour": 2, "minute": 58}
